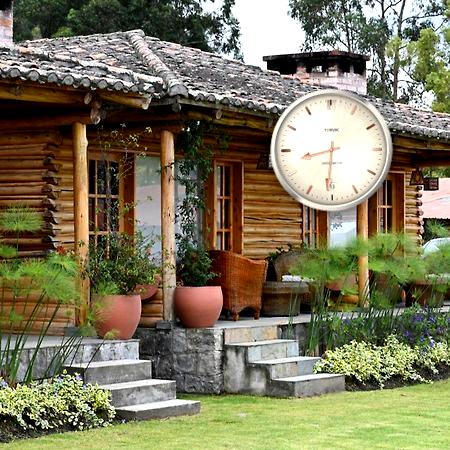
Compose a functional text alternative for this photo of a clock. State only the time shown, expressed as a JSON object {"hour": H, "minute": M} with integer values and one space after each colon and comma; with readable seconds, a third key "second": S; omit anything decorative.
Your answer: {"hour": 8, "minute": 31}
